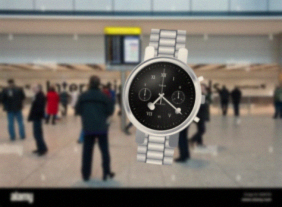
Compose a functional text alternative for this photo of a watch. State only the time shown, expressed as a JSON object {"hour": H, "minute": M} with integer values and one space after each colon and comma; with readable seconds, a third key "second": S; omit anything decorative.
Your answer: {"hour": 7, "minute": 21}
